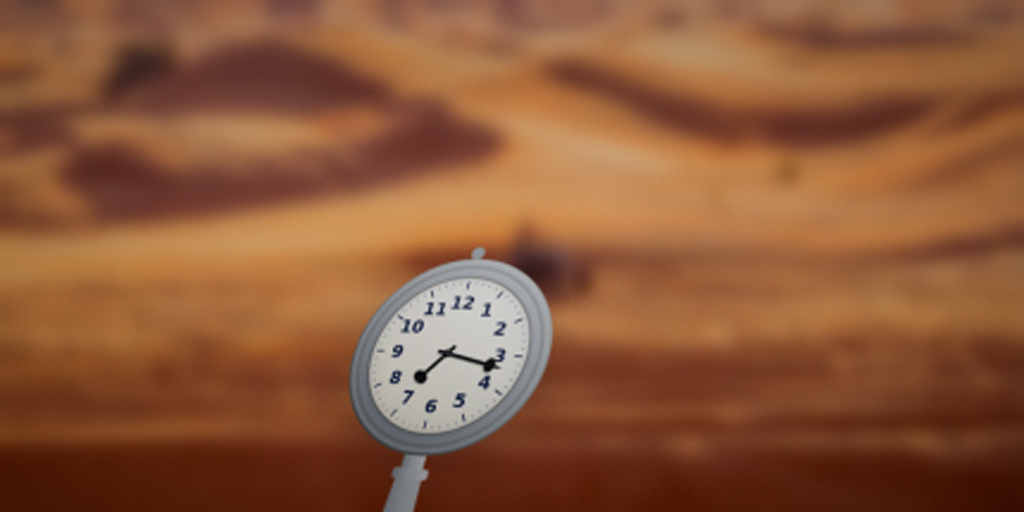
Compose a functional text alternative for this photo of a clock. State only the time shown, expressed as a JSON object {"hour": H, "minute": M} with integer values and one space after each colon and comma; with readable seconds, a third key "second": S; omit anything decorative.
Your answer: {"hour": 7, "minute": 17}
